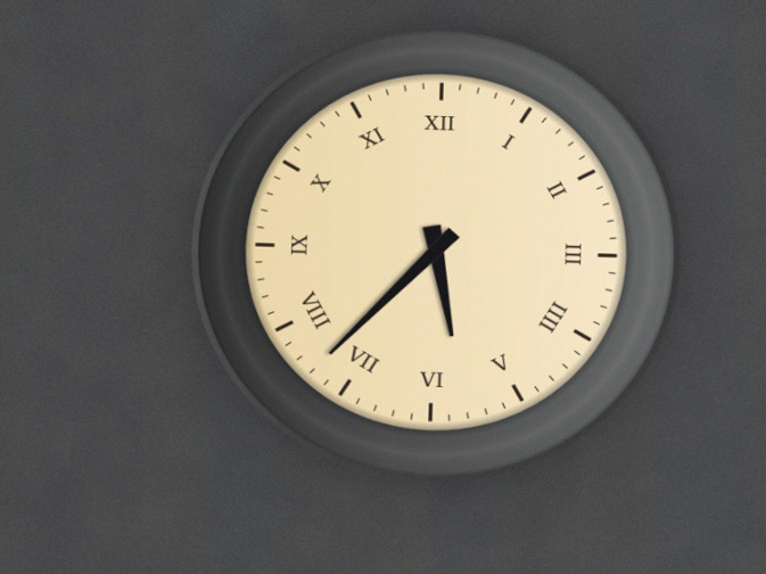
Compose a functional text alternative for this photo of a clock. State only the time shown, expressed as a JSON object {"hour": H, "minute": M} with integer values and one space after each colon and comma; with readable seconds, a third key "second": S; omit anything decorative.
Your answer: {"hour": 5, "minute": 37}
